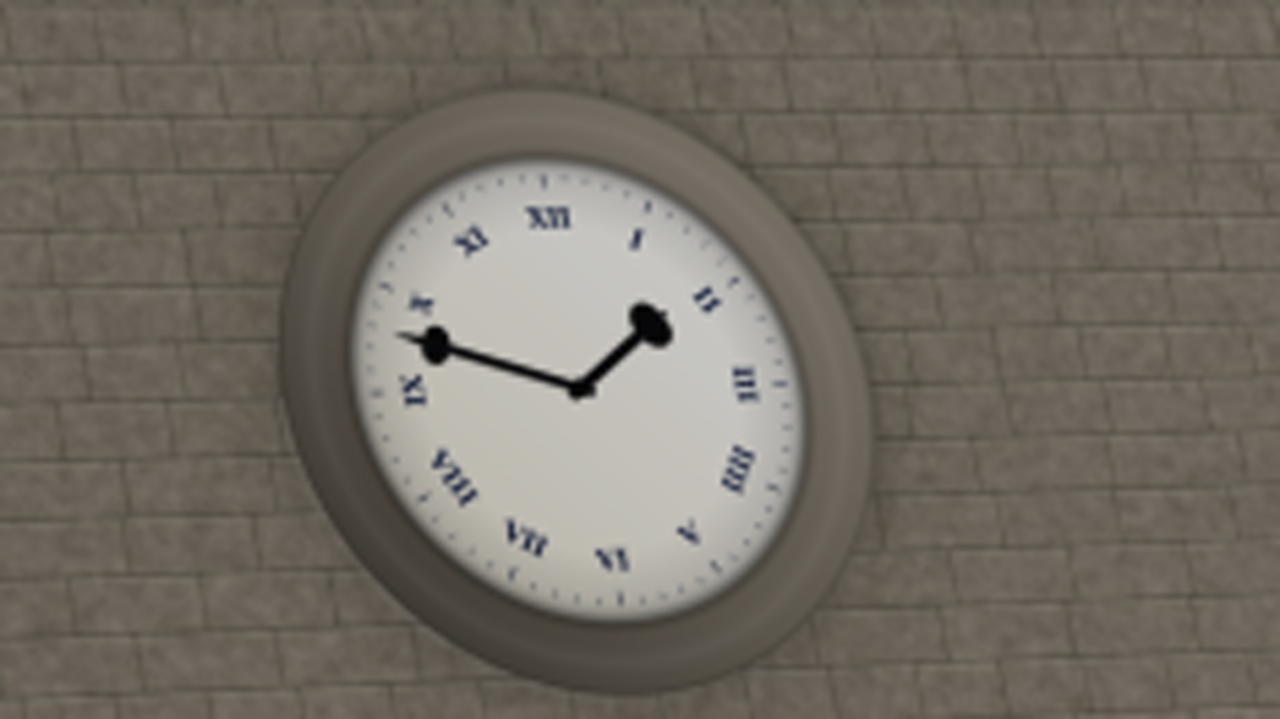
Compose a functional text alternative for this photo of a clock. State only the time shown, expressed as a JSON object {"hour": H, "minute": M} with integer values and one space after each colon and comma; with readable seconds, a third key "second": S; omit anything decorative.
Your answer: {"hour": 1, "minute": 48}
